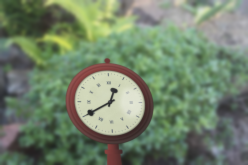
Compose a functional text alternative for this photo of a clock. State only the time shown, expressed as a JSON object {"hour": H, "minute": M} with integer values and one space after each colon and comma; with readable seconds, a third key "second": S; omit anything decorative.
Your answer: {"hour": 12, "minute": 40}
